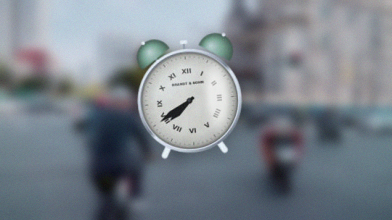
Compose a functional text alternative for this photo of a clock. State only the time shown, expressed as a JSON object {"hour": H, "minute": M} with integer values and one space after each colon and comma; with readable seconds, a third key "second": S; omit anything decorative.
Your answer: {"hour": 7, "minute": 40}
